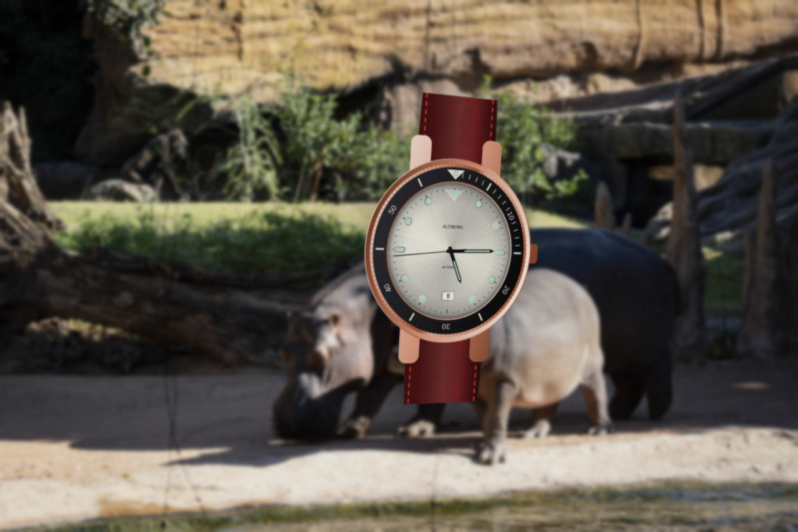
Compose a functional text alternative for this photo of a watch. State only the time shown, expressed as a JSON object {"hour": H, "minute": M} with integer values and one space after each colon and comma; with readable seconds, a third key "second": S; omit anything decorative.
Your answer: {"hour": 5, "minute": 14, "second": 44}
